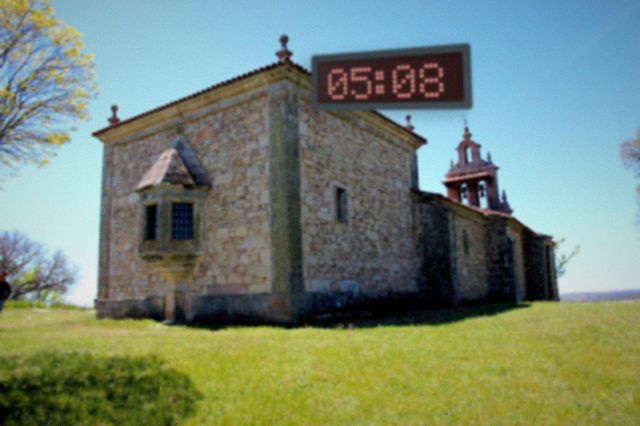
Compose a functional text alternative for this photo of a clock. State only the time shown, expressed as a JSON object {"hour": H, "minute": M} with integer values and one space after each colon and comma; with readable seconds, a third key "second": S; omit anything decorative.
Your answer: {"hour": 5, "minute": 8}
